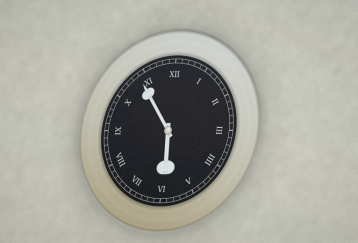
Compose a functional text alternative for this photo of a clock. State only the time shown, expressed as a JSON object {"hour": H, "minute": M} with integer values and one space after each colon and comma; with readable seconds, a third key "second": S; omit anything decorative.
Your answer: {"hour": 5, "minute": 54}
